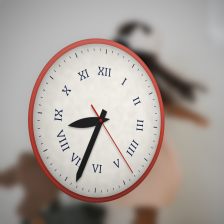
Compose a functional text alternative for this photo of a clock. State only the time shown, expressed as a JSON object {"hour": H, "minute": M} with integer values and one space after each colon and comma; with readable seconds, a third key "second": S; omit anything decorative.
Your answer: {"hour": 8, "minute": 33, "second": 23}
